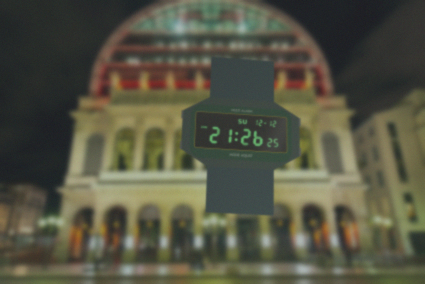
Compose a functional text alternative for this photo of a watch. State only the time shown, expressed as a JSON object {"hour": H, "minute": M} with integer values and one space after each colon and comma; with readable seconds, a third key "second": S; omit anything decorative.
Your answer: {"hour": 21, "minute": 26}
